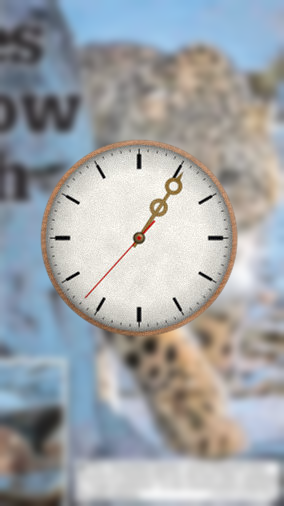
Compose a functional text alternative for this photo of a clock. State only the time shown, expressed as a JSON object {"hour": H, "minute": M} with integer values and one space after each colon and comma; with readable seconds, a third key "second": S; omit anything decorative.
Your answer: {"hour": 1, "minute": 5, "second": 37}
